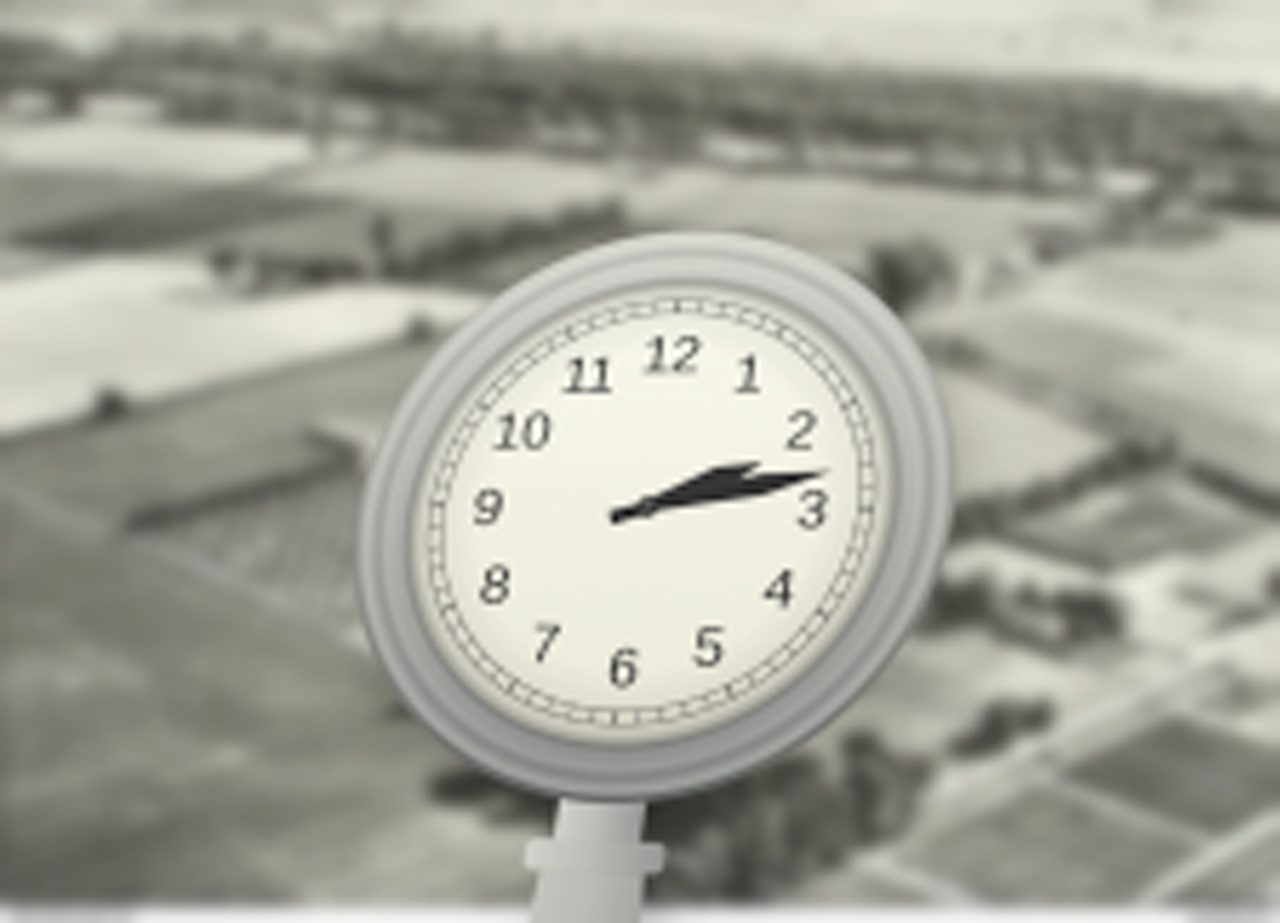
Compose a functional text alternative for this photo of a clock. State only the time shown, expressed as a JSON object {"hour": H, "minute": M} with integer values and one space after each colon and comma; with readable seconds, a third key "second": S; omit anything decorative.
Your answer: {"hour": 2, "minute": 13}
